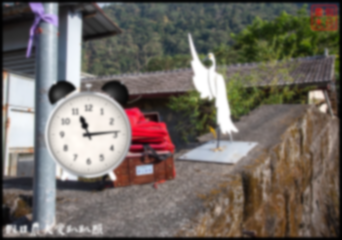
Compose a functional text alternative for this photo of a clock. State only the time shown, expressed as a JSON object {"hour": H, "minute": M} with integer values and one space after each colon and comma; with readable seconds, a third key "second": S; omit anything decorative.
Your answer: {"hour": 11, "minute": 14}
